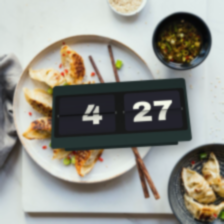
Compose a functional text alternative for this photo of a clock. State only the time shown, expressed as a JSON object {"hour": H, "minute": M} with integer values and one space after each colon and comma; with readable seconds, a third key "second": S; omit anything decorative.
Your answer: {"hour": 4, "minute": 27}
